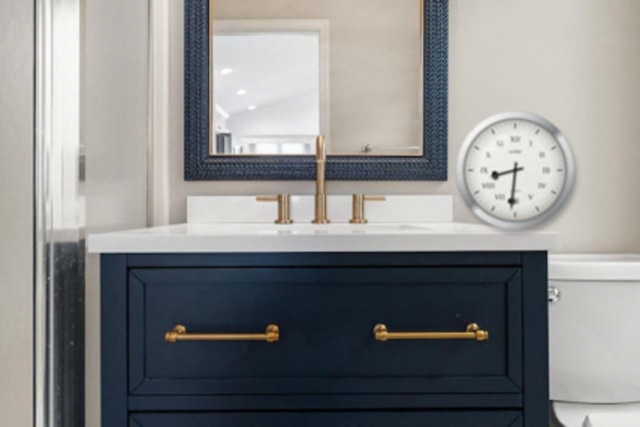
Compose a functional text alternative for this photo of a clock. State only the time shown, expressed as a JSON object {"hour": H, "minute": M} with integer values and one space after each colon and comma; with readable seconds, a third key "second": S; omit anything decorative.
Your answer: {"hour": 8, "minute": 31}
